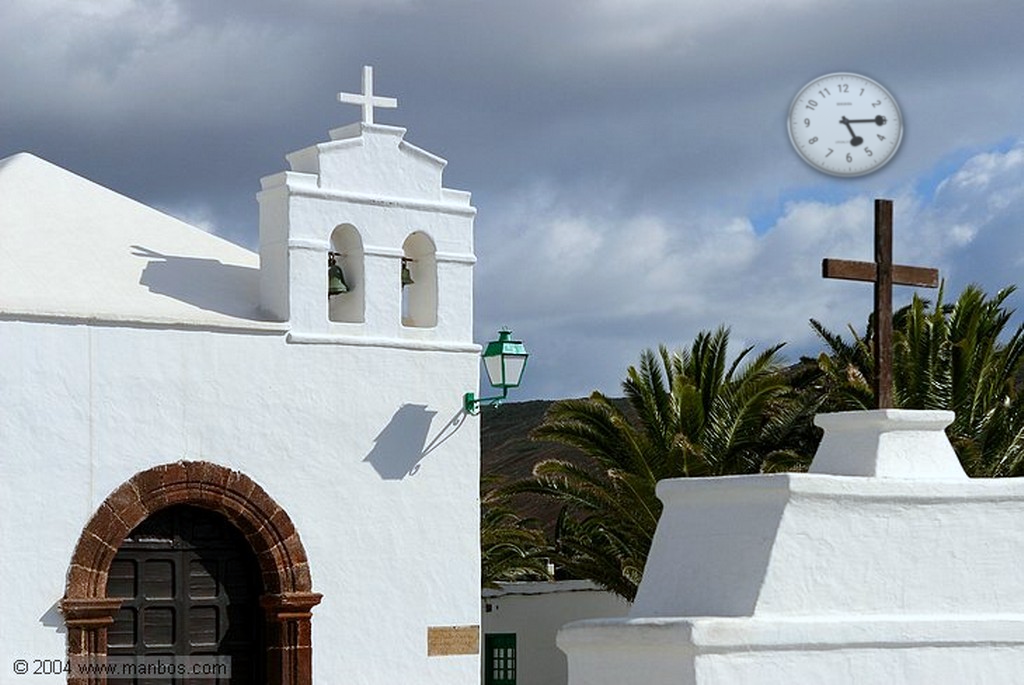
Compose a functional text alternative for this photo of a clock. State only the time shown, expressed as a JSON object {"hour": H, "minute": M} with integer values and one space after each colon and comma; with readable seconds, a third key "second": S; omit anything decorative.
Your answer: {"hour": 5, "minute": 15}
